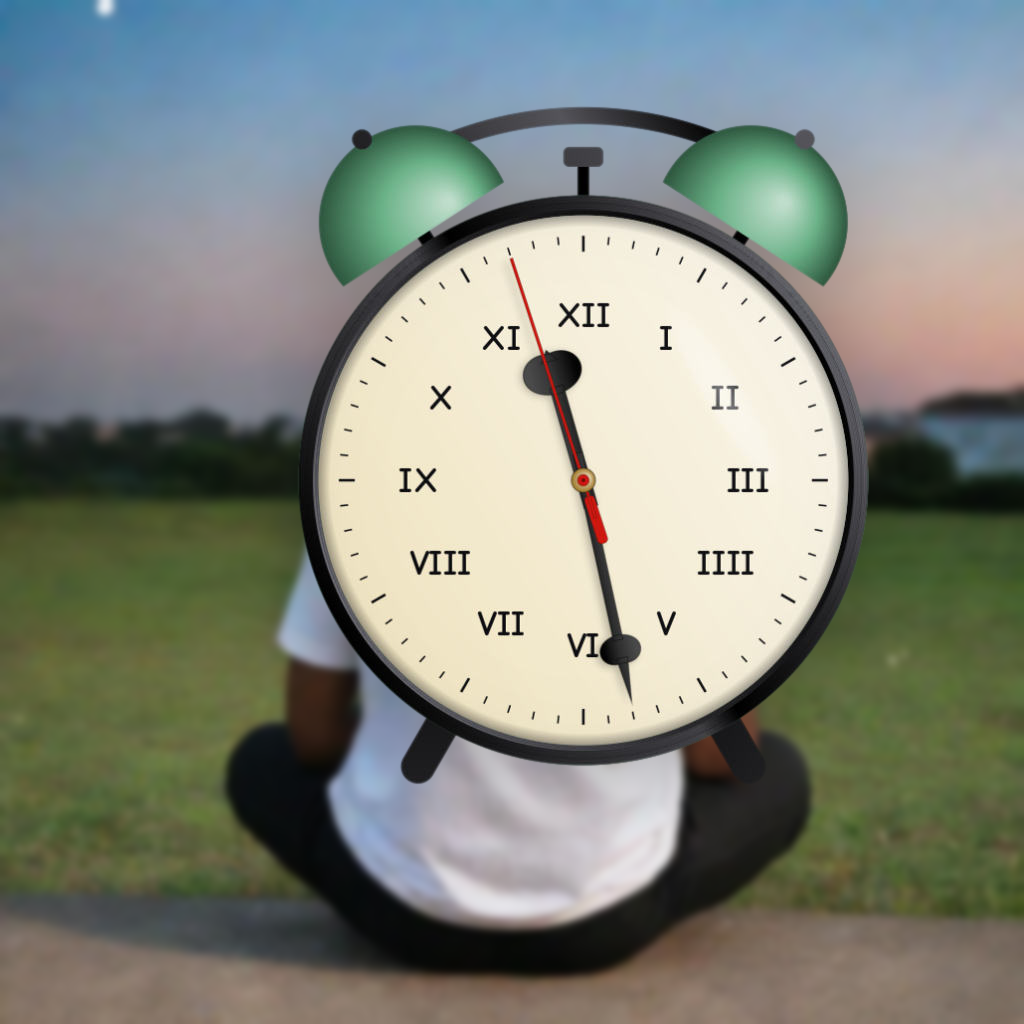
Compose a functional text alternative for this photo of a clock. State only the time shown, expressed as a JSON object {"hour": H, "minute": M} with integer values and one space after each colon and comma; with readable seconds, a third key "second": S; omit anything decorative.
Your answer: {"hour": 11, "minute": 27, "second": 57}
